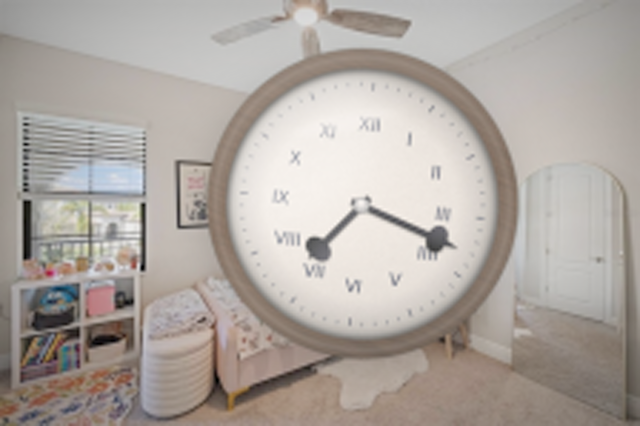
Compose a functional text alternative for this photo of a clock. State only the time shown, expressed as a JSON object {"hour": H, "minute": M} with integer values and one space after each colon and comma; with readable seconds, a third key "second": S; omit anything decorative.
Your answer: {"hour": 7, "minute": 18}
